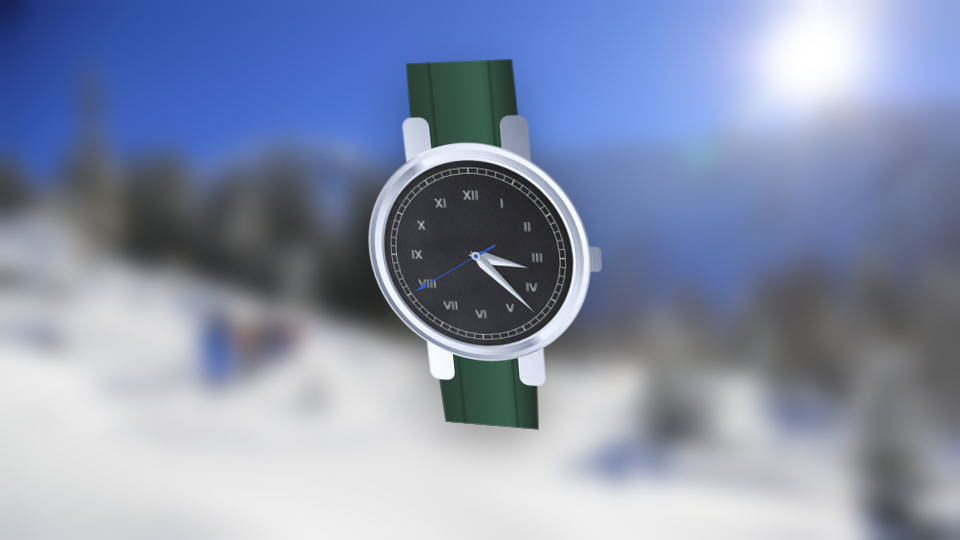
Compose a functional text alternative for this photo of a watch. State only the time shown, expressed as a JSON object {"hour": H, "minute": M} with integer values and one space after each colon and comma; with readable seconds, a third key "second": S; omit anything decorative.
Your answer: {"hour": 3, "minute": 22, "second": 40}
